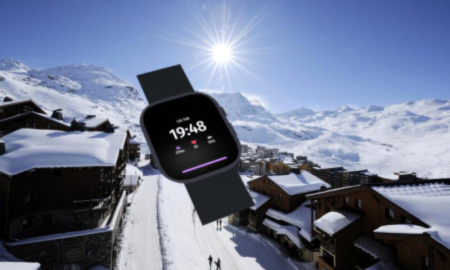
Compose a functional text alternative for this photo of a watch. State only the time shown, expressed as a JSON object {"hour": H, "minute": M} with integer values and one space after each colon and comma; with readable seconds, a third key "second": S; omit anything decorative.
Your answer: {"hour": 19, "minute": 48}
